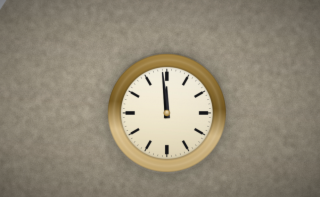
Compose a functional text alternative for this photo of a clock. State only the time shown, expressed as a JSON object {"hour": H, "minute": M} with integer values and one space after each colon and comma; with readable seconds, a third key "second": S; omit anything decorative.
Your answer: {"hour": 11, "minute": 59}
